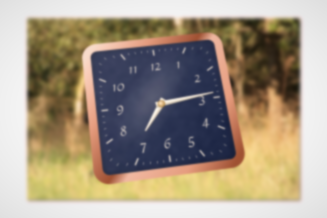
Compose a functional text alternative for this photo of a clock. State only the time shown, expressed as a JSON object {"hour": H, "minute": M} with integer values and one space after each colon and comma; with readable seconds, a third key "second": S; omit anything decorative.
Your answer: {"hour": 7, "minute": 14}
